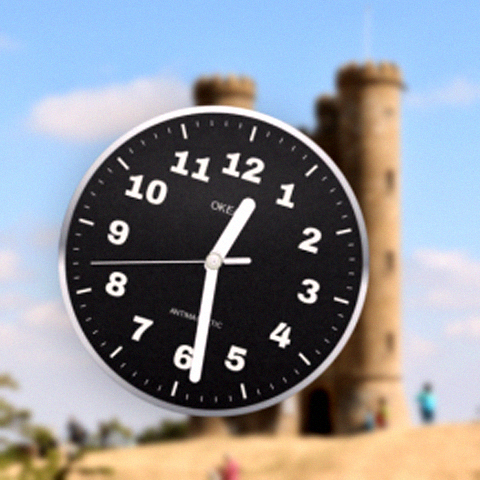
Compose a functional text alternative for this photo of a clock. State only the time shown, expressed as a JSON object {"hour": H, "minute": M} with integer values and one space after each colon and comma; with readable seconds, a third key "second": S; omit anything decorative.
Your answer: {"hour": 12, "minute": 28, "second": 42}
